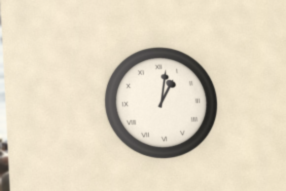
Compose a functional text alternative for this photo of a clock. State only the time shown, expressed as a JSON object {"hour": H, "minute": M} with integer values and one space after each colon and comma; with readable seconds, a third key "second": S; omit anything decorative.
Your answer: {"hour": 1, "minute": 2}
